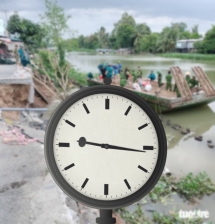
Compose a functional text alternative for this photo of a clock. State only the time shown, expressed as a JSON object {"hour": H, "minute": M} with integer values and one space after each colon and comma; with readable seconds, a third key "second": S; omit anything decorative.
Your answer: {"hour": 9, "minute": 16}
